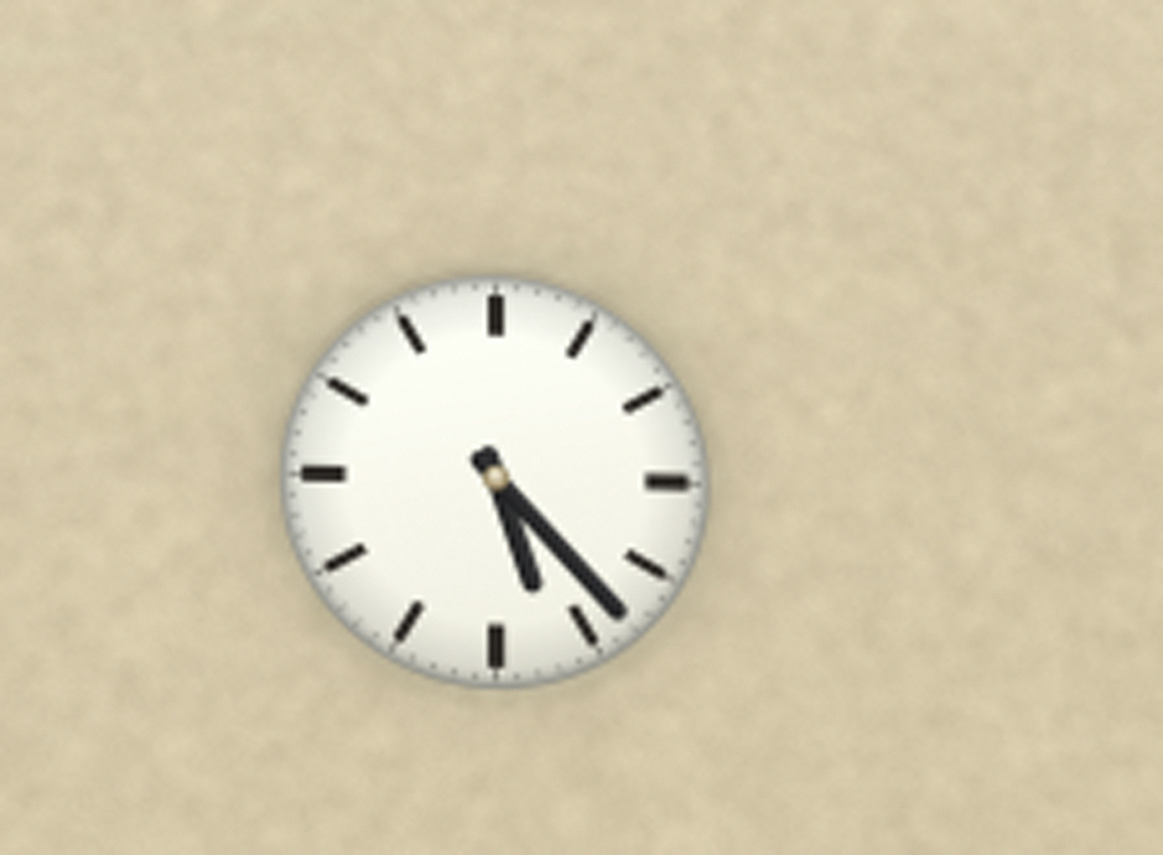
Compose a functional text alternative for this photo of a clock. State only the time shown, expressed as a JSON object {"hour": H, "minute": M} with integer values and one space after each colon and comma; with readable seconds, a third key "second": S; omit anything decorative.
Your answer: {"hour": 5, "minute": 23}
